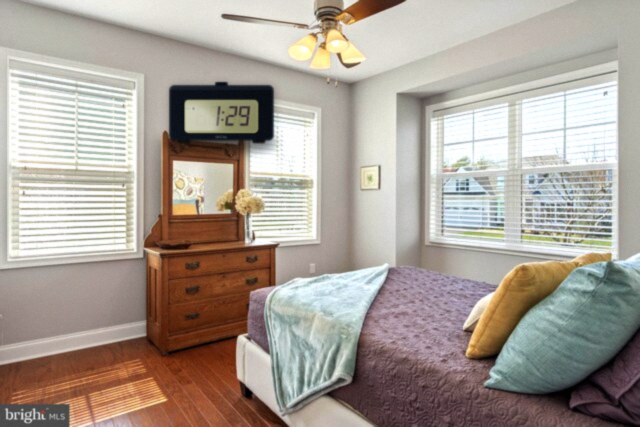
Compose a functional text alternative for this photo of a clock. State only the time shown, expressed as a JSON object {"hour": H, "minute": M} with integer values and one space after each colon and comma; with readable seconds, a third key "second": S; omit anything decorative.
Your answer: {"hour": 1, "minute": 29}
